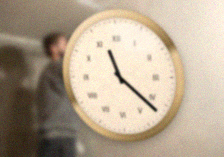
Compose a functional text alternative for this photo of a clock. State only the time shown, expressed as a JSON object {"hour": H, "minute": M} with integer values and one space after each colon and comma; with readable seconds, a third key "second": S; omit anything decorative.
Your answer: {"hour": 11, "minute": 22}
